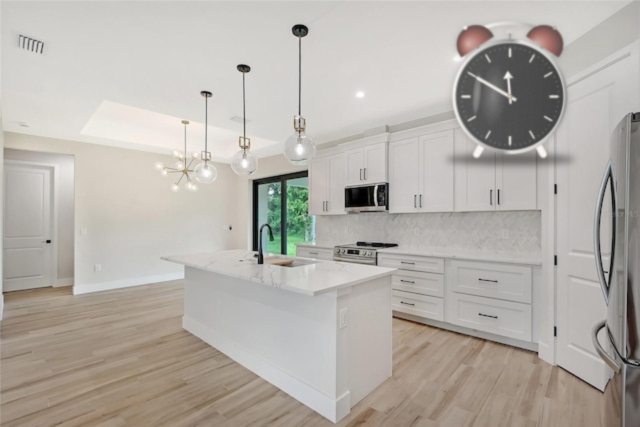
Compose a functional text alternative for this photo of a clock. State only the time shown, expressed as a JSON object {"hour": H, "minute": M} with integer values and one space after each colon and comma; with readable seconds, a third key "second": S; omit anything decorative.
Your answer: {"hour": 11, "minute": 50}
